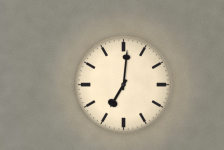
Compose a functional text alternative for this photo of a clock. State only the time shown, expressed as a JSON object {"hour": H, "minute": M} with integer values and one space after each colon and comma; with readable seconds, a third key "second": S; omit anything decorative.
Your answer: {"hour": 7, "minute": 1}
